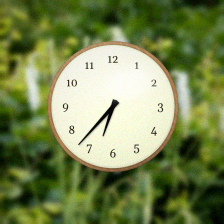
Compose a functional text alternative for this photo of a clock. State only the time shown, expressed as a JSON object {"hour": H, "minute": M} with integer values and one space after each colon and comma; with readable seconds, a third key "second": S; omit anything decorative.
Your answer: {"hour": 6, "minute": 37}
